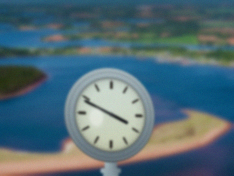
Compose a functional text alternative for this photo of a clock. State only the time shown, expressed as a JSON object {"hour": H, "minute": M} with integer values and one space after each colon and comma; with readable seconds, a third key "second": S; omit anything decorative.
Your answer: {"hour": 3, "minute": 49}
